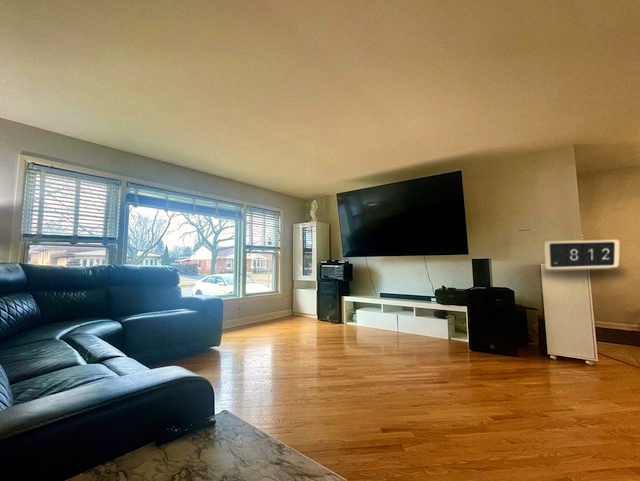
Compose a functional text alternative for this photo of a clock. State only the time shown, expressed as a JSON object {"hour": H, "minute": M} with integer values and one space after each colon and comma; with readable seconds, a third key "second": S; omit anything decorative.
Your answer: {"hour": 8, "minute": 12}
